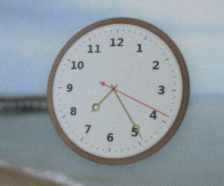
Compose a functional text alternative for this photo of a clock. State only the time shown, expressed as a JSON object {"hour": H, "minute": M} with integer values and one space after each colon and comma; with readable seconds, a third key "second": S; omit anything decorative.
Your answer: {"hour": 7, "minute": 24, "second": 19}
